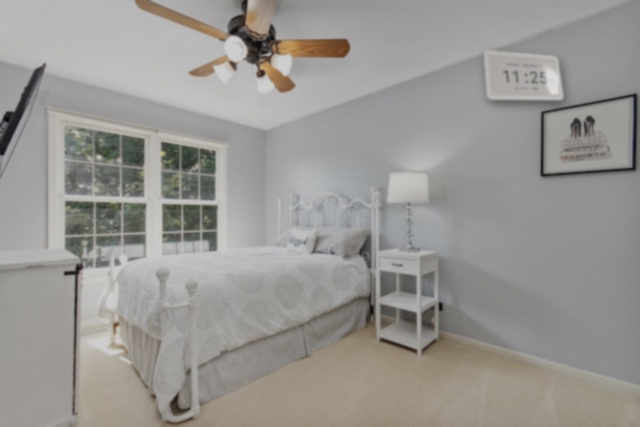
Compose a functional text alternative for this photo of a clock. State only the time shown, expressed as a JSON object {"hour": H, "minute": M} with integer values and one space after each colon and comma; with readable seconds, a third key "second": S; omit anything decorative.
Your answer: {"hour": 11, "minute": 25}
